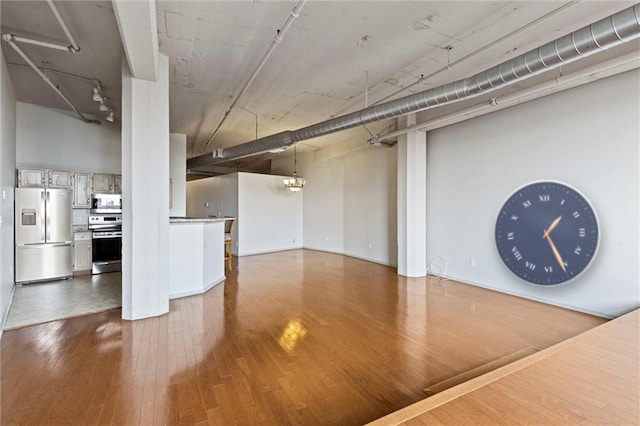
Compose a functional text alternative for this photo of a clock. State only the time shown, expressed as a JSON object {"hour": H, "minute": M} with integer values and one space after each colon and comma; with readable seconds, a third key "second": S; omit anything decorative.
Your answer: {"hour": 1, "minute": 26}
